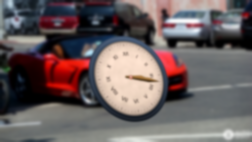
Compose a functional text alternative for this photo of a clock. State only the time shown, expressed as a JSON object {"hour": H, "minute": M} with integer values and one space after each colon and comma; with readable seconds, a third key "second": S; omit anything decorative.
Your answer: {"hour": 3, "minute": 17}
